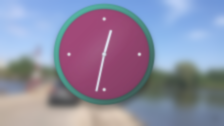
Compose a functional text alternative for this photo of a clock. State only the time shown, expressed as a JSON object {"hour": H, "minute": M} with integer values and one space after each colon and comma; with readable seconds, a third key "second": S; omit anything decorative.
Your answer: {"hour": 12, "minute": 32}
